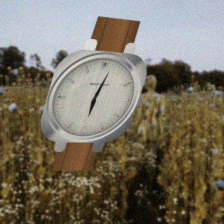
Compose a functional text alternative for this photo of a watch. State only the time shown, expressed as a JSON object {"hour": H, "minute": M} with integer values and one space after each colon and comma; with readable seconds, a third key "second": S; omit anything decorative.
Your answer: {"hour": 6, "minute": 2}
